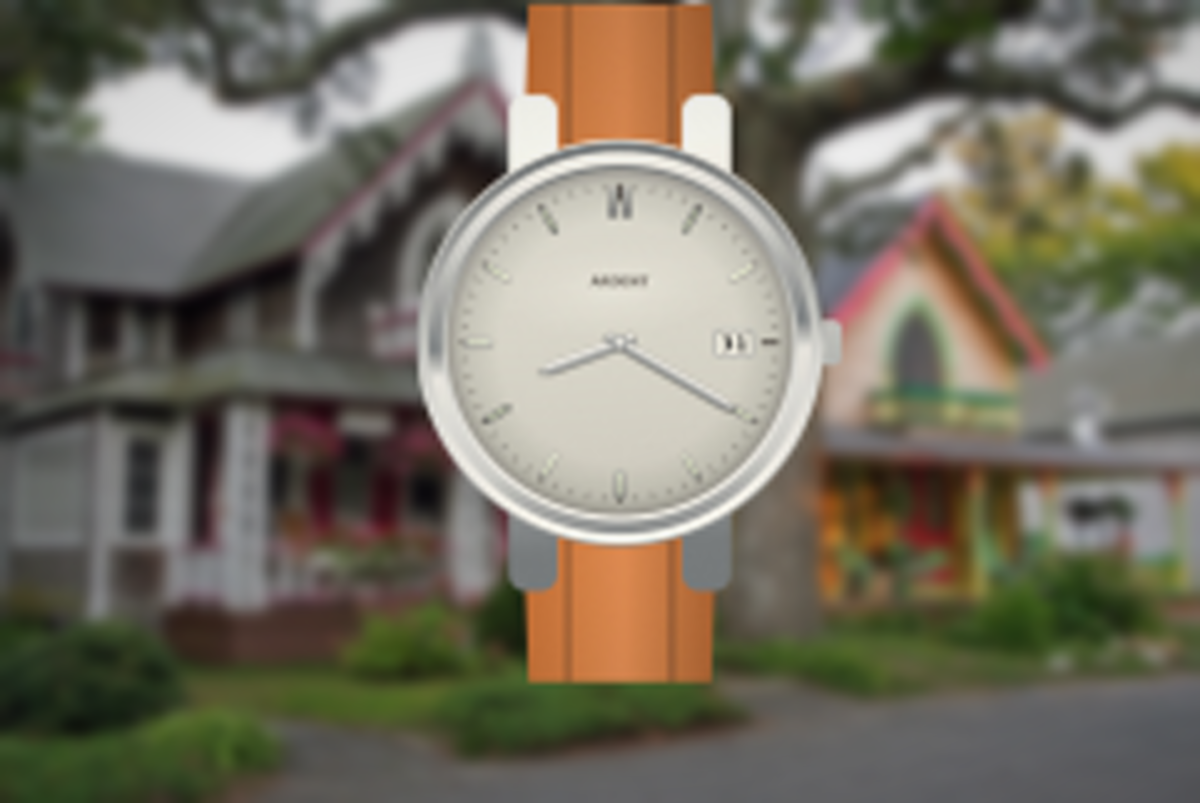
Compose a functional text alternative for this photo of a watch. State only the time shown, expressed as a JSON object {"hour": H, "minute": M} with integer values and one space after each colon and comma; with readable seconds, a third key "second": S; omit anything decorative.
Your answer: {"hour": 8, "minute": 20}
